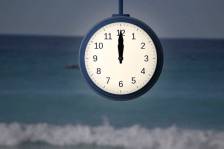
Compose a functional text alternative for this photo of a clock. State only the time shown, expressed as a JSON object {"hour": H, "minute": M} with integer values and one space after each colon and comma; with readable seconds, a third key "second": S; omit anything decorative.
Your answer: {"hour": 12, "minute": 0}
